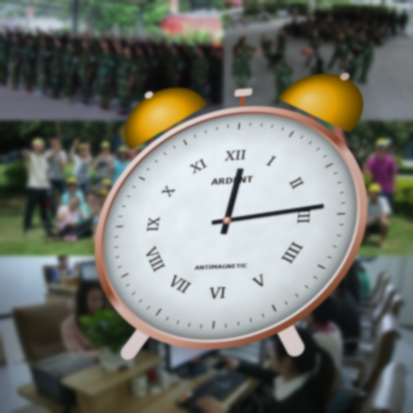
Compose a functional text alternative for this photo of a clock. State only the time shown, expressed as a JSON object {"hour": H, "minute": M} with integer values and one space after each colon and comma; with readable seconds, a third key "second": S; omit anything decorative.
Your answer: {"hour": 12, "minute": 14}
